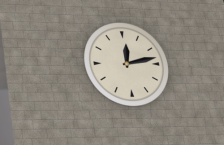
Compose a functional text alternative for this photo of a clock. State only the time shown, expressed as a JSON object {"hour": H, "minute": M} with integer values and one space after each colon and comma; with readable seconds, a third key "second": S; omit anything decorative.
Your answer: {"hour": 12, "minute": 13}
